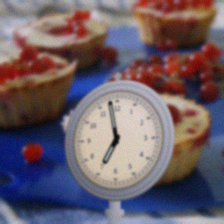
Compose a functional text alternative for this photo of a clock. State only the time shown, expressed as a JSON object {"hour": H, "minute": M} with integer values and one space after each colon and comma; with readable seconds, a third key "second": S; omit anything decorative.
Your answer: {"hour": 6, "minute": 58}
